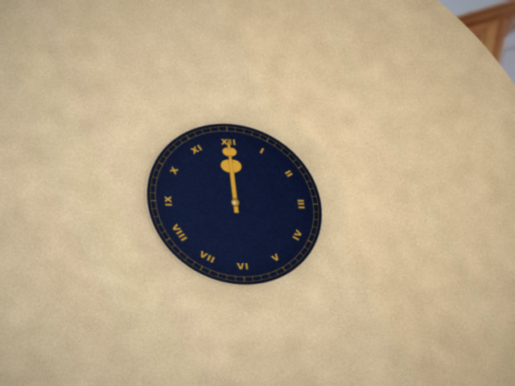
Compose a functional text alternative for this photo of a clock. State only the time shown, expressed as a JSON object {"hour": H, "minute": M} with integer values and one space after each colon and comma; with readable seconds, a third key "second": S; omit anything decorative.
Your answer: {"hour": 12, "minute": 0}
